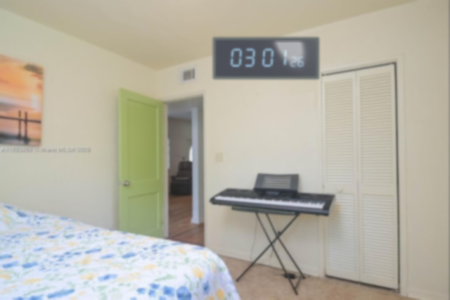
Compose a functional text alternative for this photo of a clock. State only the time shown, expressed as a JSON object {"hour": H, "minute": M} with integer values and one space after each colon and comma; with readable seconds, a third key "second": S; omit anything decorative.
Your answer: {"hour": 3, "minute": 1}
